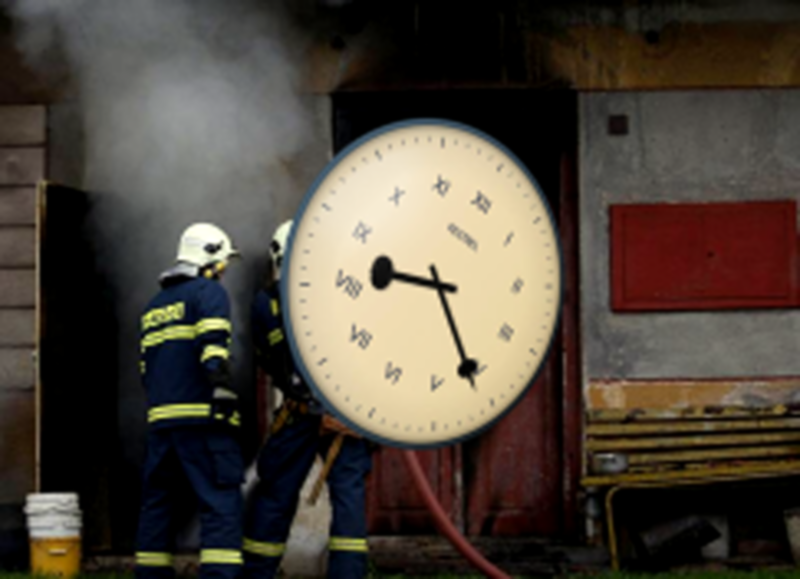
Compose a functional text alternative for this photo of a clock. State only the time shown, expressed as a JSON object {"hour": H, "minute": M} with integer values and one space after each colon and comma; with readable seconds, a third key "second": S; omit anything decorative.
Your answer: {"hour": 8, "minute": 21}
